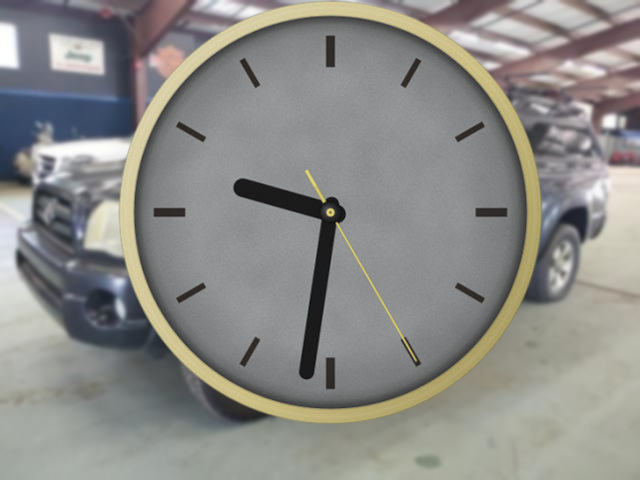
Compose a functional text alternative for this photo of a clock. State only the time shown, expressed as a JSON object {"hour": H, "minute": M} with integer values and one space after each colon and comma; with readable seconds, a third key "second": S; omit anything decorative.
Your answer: {"hour": 9, "minute": 31, "second": 25}
